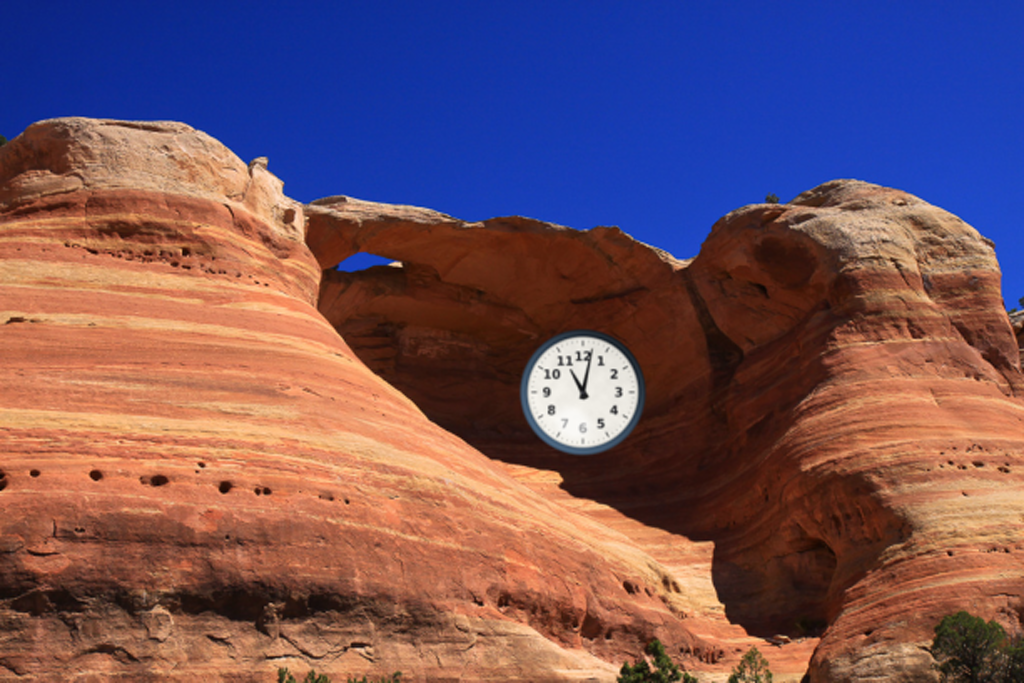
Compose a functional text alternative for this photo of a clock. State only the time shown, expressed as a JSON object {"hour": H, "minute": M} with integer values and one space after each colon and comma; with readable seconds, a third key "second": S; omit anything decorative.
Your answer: {"hour": 11, "minute": 2}
